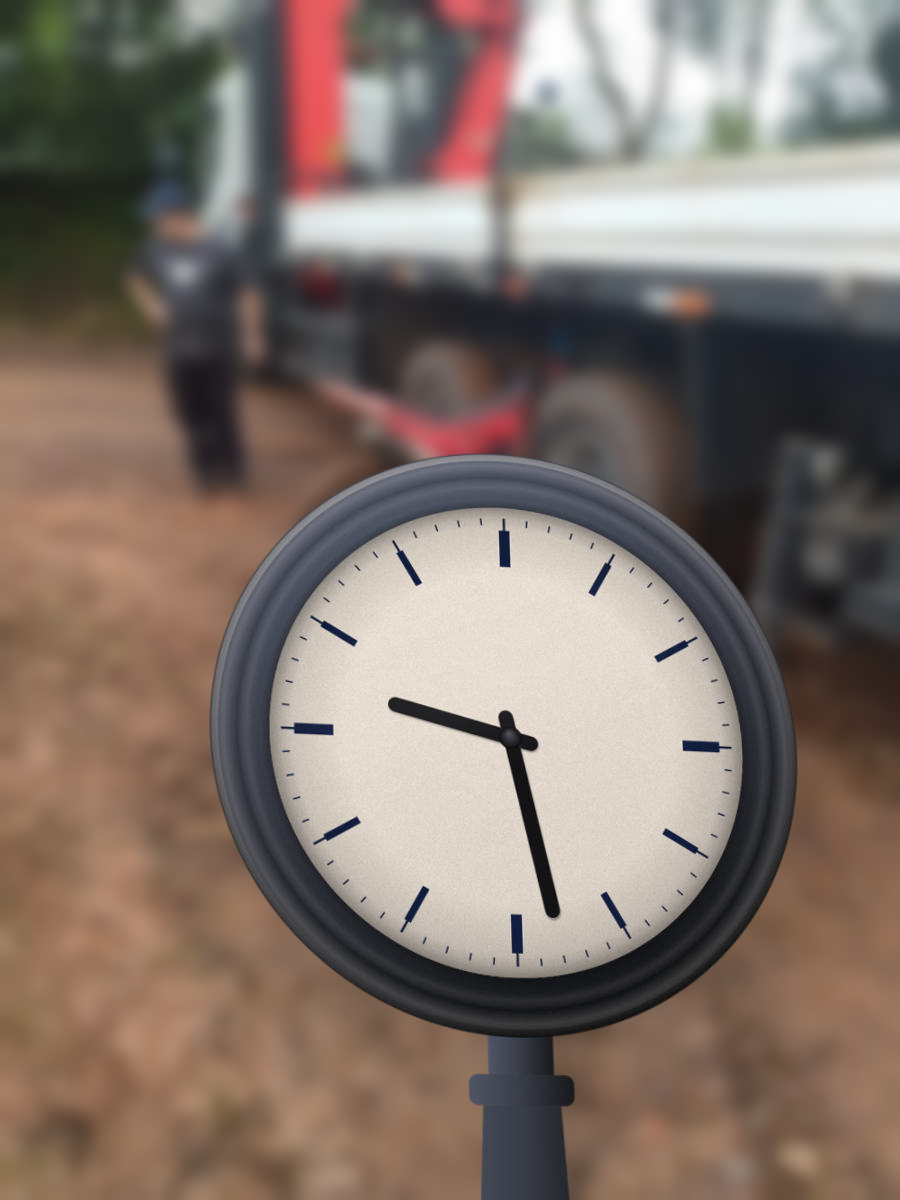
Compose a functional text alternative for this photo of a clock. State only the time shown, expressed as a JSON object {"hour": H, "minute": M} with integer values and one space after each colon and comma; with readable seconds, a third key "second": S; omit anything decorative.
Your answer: {"hour": 9, "minute": 28}
